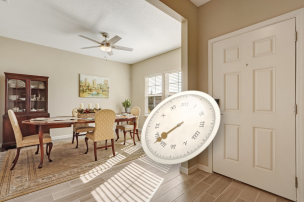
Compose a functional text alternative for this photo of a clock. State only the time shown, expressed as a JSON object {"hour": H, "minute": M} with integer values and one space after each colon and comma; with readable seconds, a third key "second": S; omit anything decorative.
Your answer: {"hour": 7, "minute": 38}
